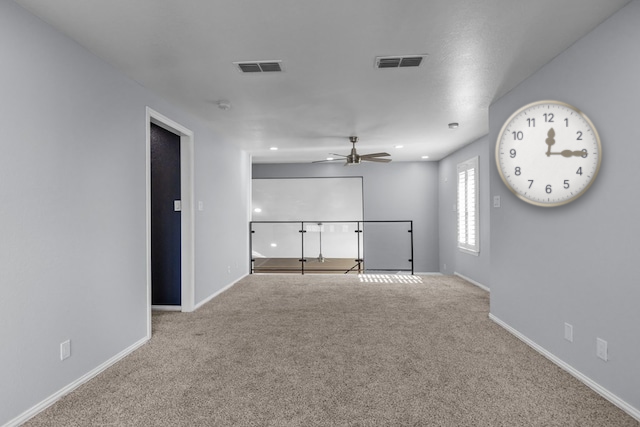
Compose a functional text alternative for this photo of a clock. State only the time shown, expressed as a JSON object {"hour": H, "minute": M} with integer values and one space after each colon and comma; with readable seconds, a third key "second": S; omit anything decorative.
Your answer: {"hour": 12, "minute": 15}
